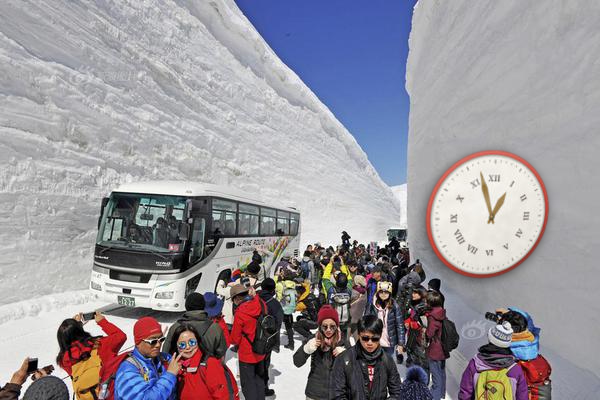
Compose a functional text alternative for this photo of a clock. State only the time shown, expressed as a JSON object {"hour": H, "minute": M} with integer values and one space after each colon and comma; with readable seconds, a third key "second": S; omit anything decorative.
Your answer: {"hour": 12, "minute": 57}
